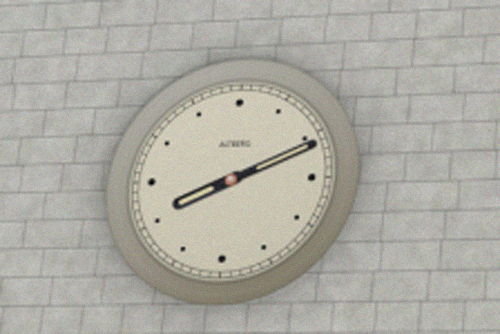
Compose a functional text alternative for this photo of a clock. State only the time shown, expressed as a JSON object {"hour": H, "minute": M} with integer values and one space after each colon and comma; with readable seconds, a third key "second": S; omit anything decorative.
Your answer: {"hour": 8, "minute": 11}
